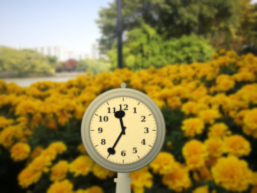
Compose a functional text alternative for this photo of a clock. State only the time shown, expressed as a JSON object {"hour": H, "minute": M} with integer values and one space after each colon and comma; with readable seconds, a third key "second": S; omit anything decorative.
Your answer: {"hour": 11, "minute": 35}
